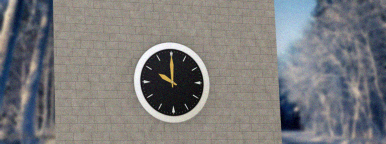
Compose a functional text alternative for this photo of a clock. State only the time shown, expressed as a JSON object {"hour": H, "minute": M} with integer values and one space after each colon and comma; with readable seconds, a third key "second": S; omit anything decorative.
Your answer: {"hour": 10, "minute": 0}
